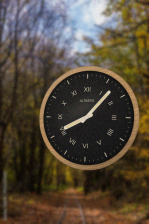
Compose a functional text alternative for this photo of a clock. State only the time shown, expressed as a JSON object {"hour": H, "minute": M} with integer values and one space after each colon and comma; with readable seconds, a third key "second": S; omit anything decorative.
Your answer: {"hour": 8, "minute": 7}
